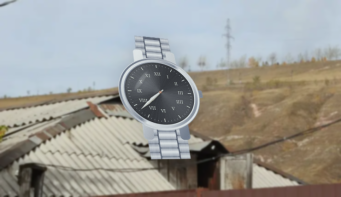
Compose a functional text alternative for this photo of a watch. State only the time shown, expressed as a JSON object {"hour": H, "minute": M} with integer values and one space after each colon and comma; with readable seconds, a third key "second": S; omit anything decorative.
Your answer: {"hour": 7, "minute": 38}
